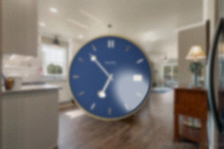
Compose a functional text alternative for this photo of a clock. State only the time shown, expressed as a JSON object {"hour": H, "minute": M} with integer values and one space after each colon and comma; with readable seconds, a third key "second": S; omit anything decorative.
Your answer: {"hour": 6, "minute": 53}
